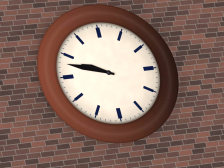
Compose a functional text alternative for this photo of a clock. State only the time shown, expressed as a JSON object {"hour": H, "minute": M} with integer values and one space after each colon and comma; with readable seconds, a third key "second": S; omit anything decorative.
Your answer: {"hour": 9, "minute": 48}
